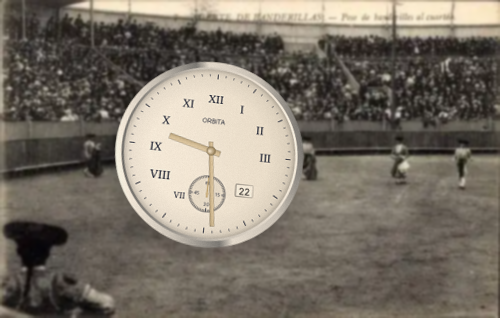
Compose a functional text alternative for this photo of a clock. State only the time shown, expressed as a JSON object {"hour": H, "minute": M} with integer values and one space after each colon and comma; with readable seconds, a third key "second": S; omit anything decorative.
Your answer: {"hour": 9, "minute": 29}
